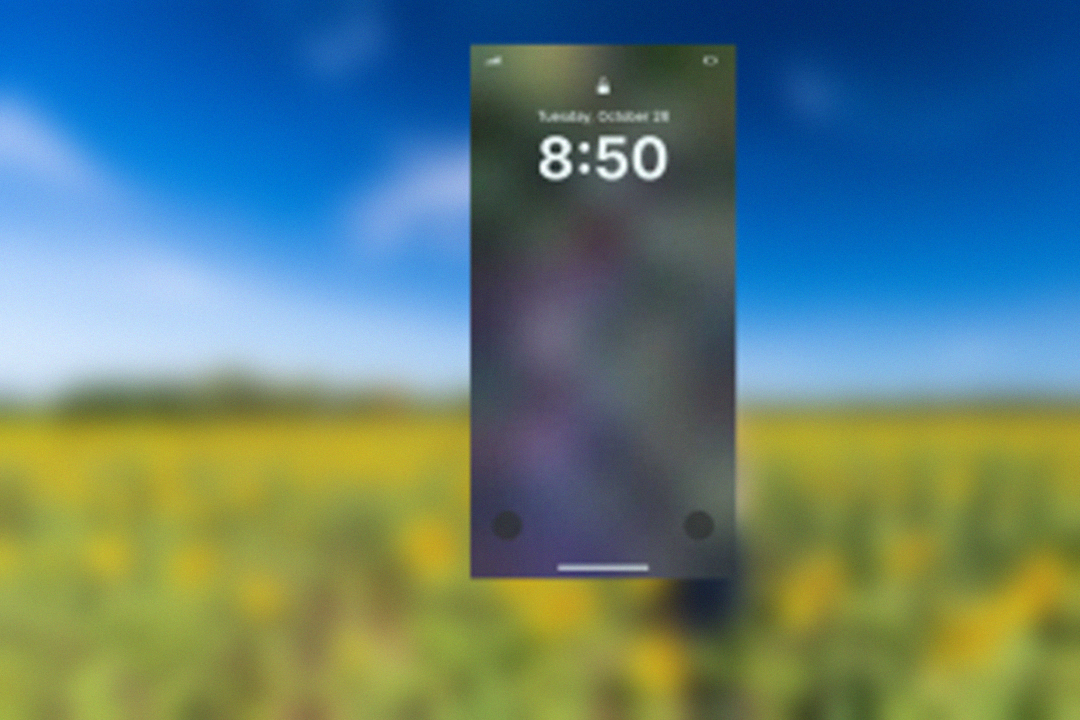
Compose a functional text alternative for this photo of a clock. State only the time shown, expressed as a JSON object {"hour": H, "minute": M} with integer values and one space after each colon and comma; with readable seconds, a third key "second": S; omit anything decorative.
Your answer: {"hour": 8, "minute": 50}
